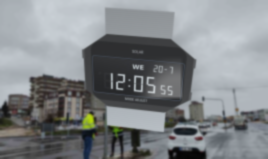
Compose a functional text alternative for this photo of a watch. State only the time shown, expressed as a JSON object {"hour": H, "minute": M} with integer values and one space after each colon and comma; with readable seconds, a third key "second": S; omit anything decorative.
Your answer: {"hour": 12, "minute": 5}
